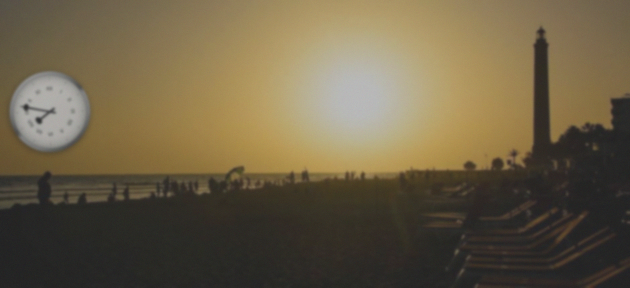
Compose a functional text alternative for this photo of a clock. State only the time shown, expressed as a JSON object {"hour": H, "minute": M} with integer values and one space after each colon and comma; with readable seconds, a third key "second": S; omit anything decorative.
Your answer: {"hour": 7, "minute": 47}
